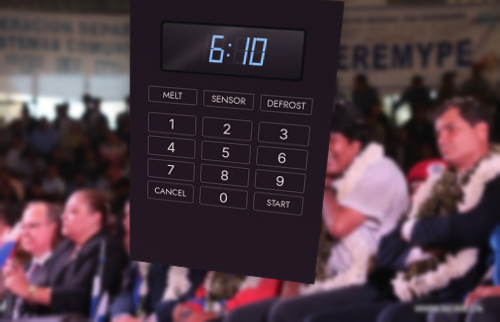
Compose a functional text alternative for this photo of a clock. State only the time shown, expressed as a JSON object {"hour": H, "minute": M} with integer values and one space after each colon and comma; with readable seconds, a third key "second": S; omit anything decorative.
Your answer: {"hour": 6, "minute": 10}
